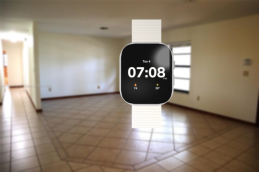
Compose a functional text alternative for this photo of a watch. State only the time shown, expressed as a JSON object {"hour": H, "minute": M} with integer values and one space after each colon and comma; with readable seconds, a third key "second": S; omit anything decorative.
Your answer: {"hour": 7, "minute": 8}
